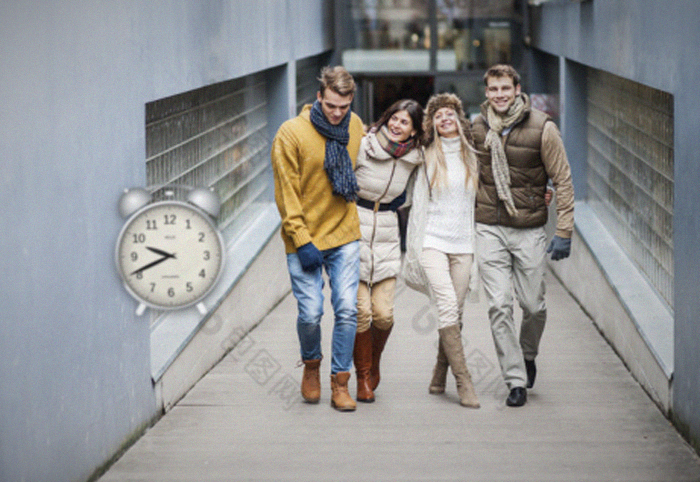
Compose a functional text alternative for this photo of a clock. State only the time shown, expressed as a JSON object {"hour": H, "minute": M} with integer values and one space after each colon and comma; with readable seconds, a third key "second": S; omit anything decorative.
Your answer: {"hour": 9, "minute": 41}
